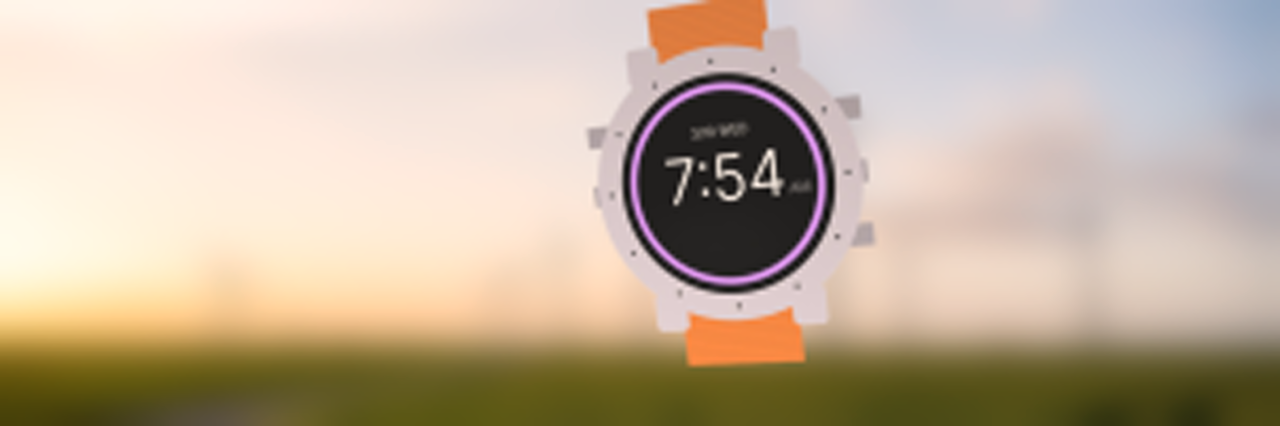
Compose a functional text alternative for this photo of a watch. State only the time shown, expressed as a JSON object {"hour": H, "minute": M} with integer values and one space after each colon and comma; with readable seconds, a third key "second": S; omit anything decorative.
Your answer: {"hour": 7, "minute": 54}
